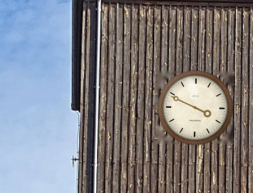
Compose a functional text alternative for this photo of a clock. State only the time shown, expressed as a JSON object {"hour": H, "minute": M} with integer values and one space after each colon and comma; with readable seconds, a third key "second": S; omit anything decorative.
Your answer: {"hour": 3, "minute": 49}
